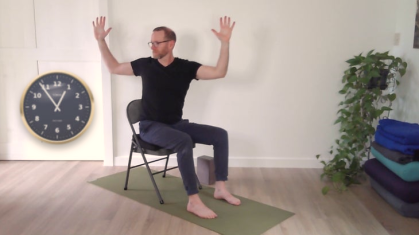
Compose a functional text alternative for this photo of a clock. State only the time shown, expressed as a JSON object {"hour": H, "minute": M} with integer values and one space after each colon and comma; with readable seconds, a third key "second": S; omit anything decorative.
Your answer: {"hour": 12, "minute": 54}
